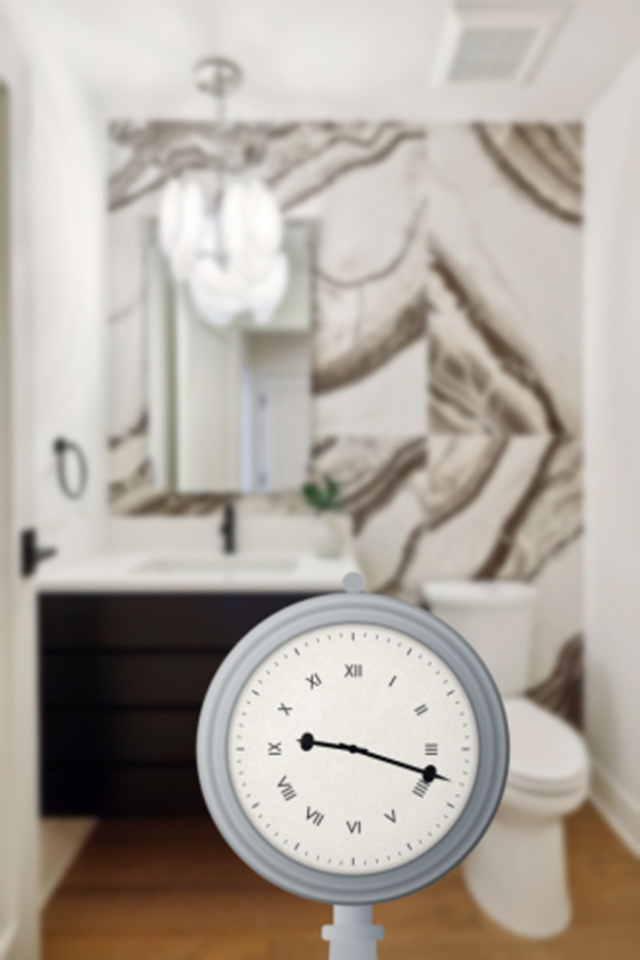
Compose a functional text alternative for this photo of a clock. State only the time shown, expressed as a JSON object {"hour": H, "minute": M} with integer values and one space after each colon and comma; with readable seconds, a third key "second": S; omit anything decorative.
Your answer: {"hour": 9, "minute": 18}
